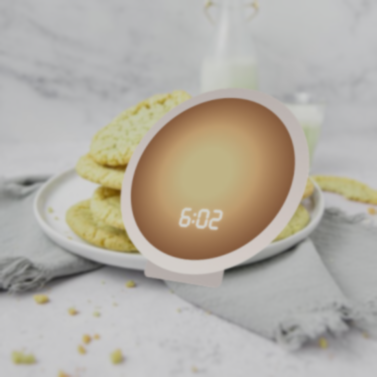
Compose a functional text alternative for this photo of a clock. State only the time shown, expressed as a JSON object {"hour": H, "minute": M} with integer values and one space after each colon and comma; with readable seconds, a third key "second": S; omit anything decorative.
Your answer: {"hour": 6, "minute": 2}
